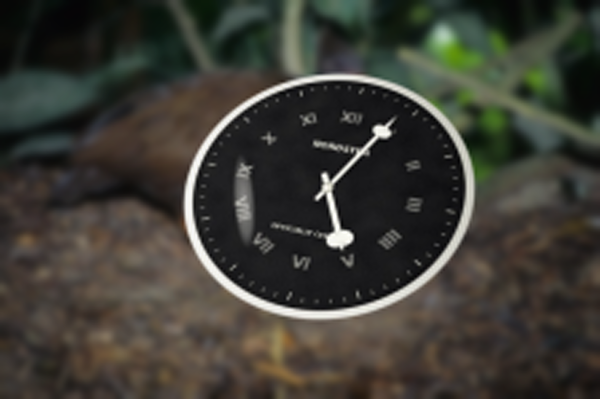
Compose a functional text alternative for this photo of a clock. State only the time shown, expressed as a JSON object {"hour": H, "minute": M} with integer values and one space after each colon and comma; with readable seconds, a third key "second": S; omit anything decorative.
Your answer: {"hour": 5, "minute": 4}
